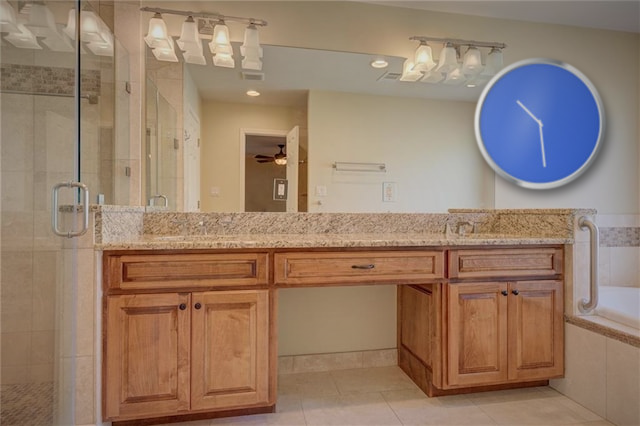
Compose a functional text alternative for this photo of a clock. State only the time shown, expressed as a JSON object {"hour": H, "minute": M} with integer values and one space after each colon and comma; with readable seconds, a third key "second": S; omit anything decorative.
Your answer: {"hour": 10, "minute": 29}
